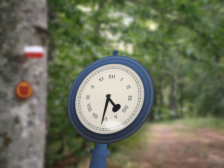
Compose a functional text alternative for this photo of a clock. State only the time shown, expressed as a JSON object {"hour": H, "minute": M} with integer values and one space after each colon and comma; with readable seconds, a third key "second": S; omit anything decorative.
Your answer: {"hour": 4, "minute": 31}
